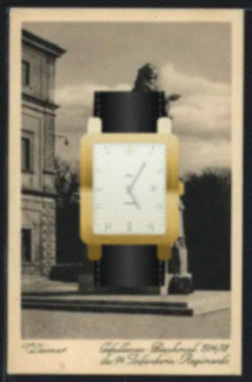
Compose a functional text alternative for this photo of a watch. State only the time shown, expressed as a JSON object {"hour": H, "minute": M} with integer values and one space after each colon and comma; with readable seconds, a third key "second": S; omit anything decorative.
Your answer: {"hour": 5, "minute": 5}
